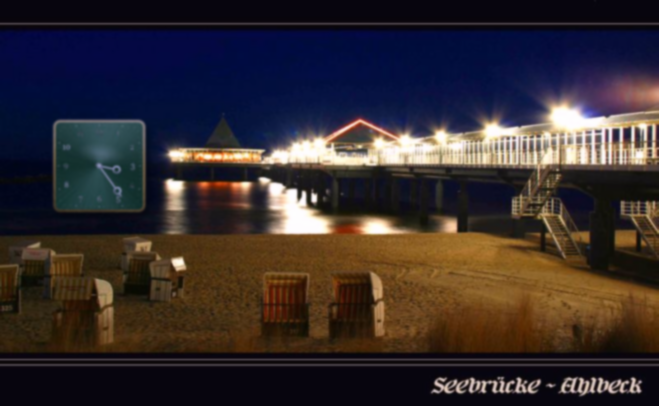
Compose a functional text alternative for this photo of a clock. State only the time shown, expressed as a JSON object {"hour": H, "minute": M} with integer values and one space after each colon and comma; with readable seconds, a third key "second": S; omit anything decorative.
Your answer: {"hour": 3, "minute": 24}
